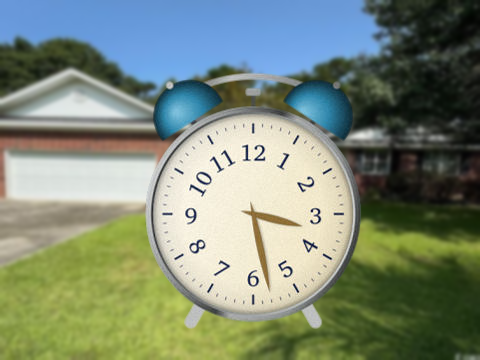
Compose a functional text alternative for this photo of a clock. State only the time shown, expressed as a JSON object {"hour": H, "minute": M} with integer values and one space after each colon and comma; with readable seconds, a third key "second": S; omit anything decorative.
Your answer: {"hour": 3, "minute": 28}
